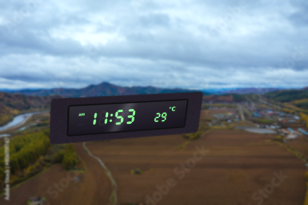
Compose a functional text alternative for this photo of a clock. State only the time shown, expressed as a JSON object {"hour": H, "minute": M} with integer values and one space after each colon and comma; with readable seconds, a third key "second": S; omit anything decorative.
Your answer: {"hour": 11, "minute": 53}
